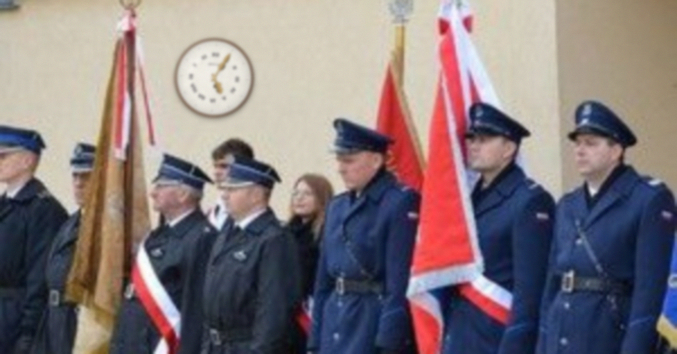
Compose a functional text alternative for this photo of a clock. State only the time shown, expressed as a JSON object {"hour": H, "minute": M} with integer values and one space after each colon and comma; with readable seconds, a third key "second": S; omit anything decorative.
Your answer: {"hour": 5, "minute": 5}
